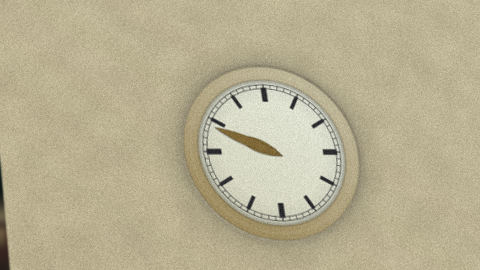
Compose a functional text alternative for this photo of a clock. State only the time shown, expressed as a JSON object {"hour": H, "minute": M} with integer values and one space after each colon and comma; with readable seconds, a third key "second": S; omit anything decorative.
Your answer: {"hour": 9, "minute": 49}
